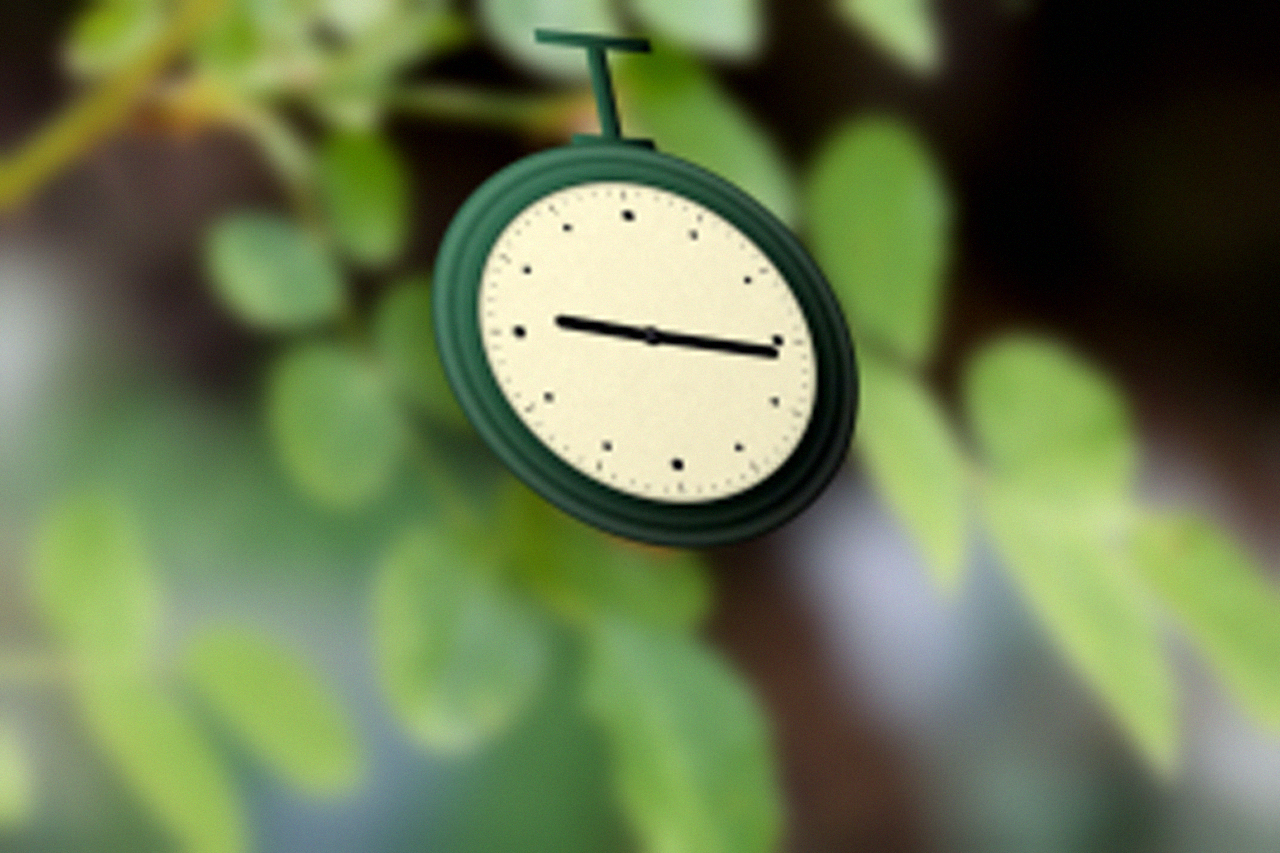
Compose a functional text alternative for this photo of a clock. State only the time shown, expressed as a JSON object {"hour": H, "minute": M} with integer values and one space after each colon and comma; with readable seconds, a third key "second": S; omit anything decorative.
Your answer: {"hour": 9, "minute": 16}
